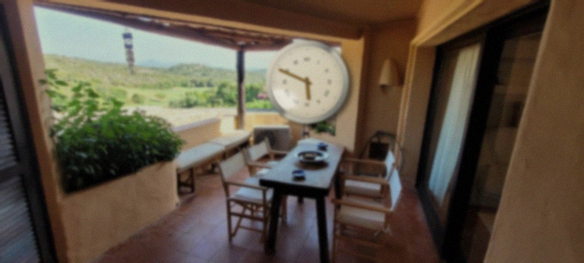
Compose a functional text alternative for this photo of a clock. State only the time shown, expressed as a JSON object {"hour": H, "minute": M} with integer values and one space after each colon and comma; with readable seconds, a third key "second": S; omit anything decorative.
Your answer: {"hour": 5, "minute": 49}
